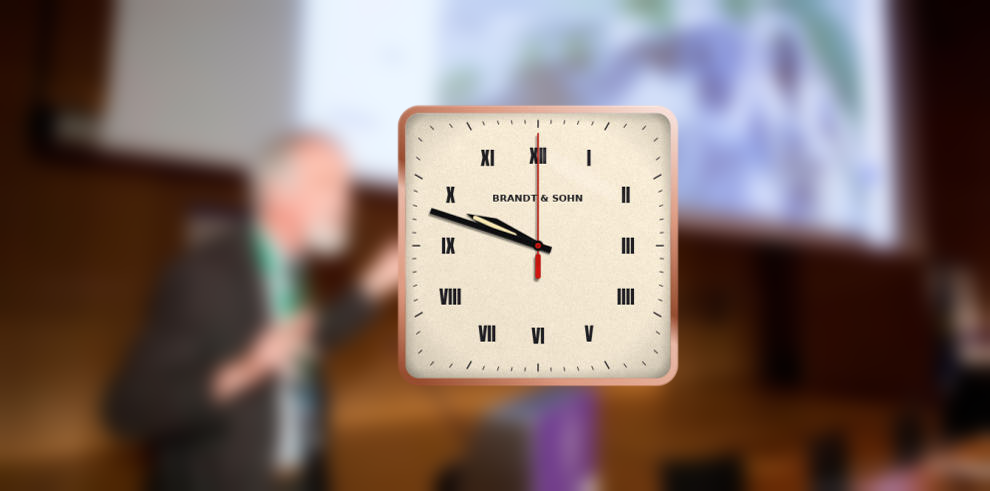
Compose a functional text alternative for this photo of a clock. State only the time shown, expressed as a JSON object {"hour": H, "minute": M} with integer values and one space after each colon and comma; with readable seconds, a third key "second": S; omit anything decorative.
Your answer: {"hour": 9, "minute": 48, "second": 0}
